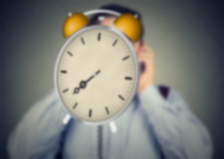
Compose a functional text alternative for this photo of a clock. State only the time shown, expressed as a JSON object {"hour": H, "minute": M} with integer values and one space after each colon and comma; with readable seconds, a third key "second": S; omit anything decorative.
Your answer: {"hour": 7, "minute": 38}
